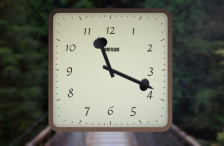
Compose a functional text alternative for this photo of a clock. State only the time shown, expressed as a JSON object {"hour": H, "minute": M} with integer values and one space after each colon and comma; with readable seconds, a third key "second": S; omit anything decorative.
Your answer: {"hour": 11, "minute": 19}
